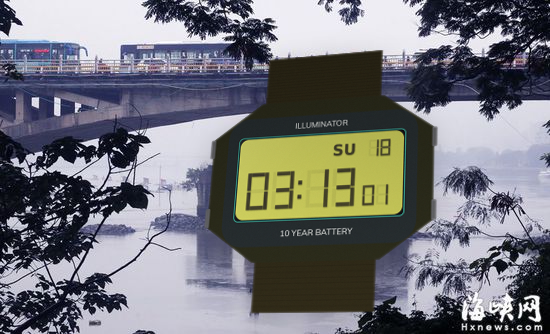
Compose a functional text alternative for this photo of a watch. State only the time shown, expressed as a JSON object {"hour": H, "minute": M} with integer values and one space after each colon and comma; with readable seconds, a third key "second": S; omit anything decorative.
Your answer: {"hour": 3, "minute": 13, "second": 1}
